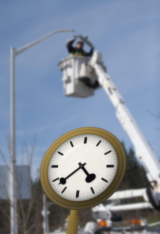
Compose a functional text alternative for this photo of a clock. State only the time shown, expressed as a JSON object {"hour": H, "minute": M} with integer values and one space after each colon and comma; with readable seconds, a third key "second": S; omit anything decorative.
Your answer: {"hour": 4, "minute": 38}
